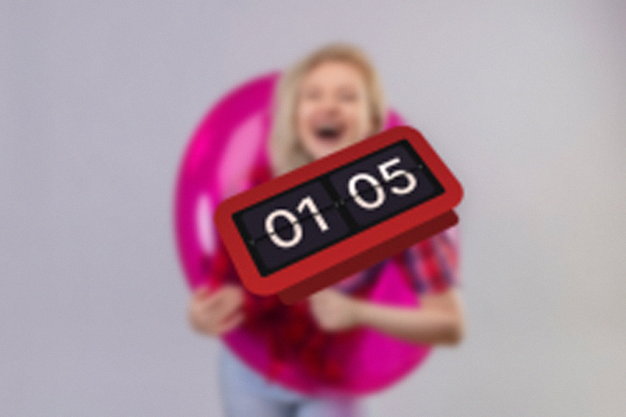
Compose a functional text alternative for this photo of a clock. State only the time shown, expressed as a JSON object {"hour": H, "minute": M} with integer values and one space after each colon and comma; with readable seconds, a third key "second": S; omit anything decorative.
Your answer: {"hour": 1, "minute": 5}
